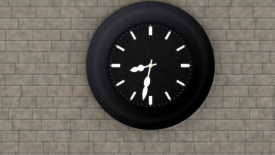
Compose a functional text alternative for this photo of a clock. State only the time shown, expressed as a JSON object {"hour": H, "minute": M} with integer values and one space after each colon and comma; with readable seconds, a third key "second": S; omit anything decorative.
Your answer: {"hour": 8, "minute": 32}
